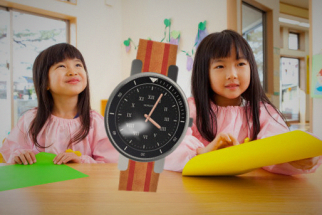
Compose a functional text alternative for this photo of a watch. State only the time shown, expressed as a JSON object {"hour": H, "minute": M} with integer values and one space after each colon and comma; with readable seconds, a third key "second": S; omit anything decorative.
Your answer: {"hour": 4, "minute": 4}
